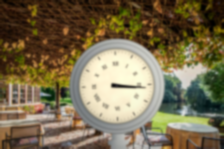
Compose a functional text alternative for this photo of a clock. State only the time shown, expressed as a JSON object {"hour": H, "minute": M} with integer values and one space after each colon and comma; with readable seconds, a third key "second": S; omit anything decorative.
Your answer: {"hour": 3, "minute": 16}
